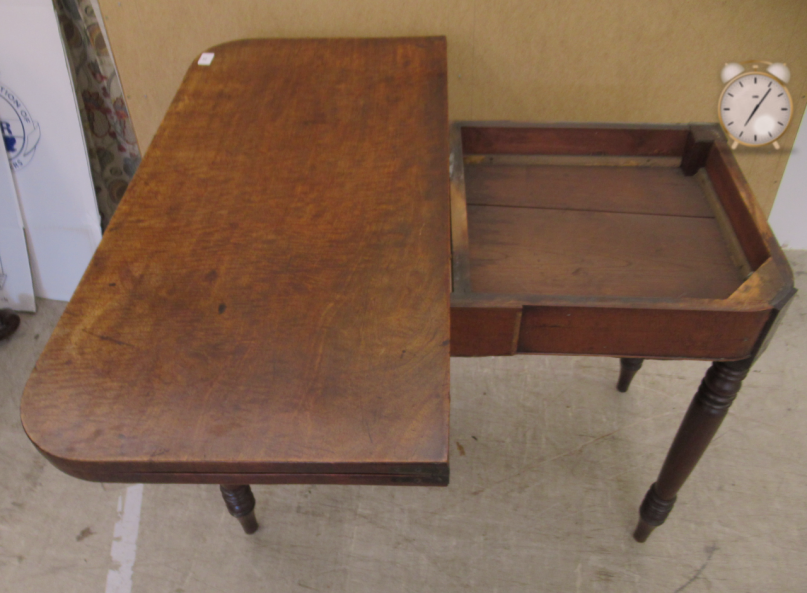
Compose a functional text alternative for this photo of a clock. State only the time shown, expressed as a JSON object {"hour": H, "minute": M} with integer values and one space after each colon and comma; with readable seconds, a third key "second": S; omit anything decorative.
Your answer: {"hour": 7, "minute": 6}
